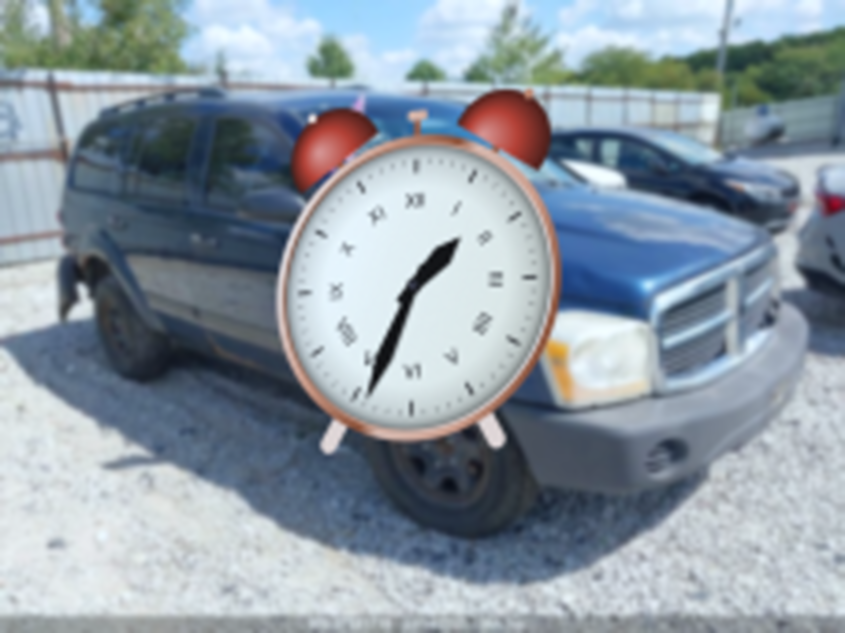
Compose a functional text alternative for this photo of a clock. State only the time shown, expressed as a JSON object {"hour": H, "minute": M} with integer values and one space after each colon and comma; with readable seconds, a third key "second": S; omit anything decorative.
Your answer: {"hour": 1, "minute": 34}
